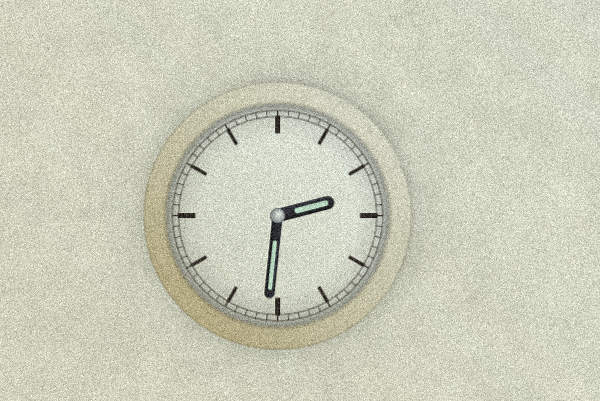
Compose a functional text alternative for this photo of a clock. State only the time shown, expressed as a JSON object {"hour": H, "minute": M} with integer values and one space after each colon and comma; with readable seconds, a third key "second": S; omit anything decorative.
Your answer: {"hour": 2, "minute": 31}
